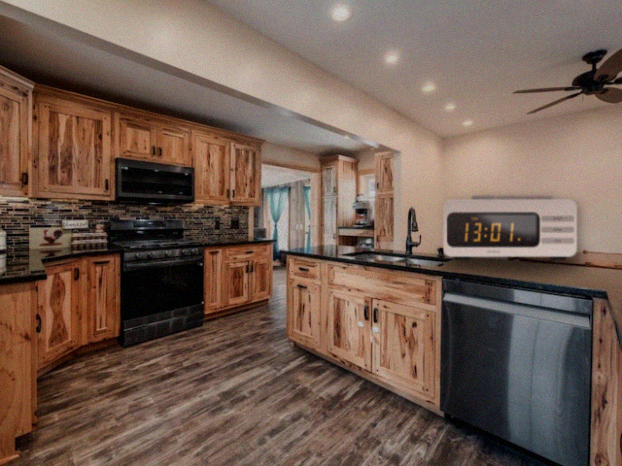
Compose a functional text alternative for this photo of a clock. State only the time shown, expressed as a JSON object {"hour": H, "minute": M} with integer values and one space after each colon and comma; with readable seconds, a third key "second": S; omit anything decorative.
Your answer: {"hour": 13, "minute": 1}
